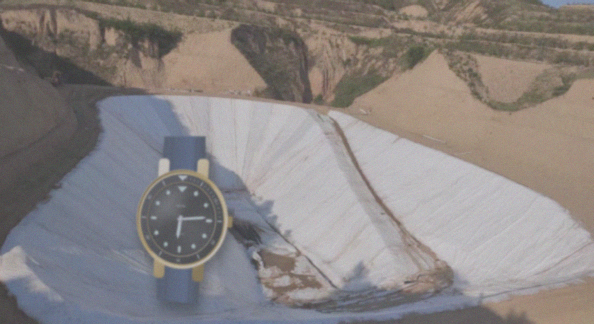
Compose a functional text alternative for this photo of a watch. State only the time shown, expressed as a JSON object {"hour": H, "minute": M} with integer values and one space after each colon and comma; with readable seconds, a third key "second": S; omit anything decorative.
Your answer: {"hour": 6, "minute": 14}
